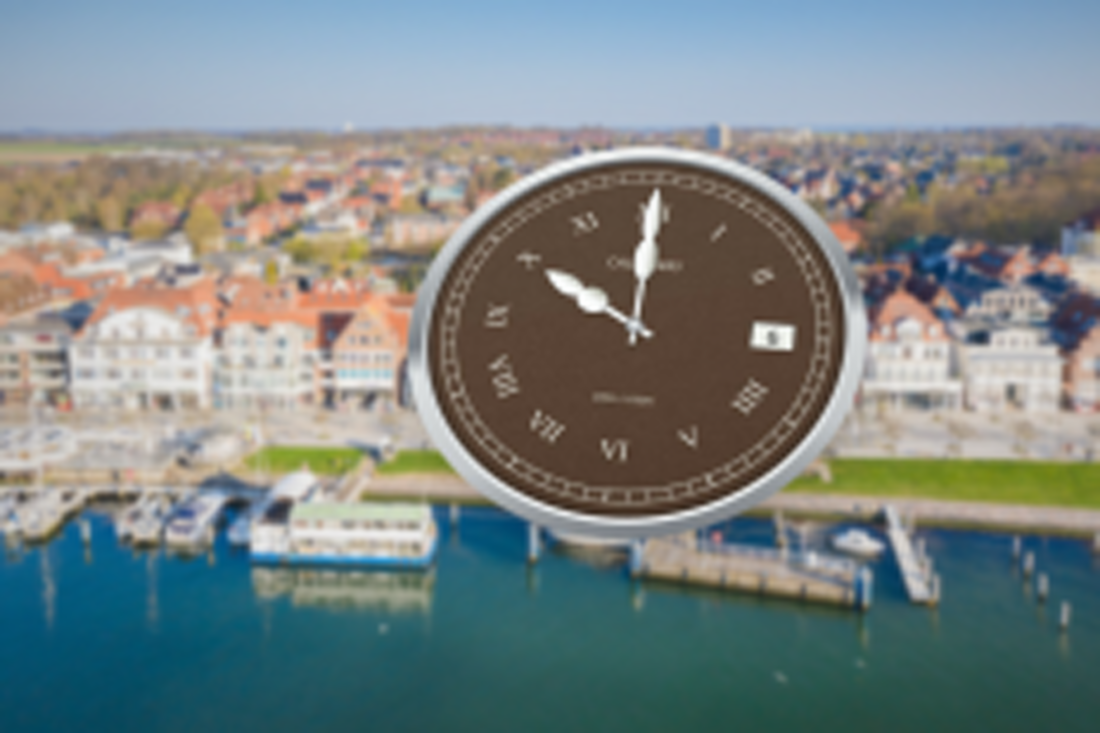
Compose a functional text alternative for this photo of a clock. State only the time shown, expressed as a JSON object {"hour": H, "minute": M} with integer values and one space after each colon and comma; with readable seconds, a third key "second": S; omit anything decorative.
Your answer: {"hour": 10, "minute": 0}
